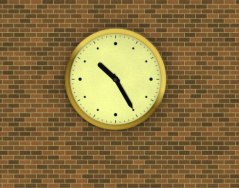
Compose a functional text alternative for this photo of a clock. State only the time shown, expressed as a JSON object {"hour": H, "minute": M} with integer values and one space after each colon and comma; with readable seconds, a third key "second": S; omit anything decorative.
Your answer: {"hour": 10, "minute": 25}
